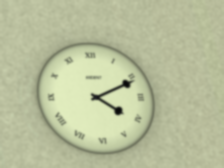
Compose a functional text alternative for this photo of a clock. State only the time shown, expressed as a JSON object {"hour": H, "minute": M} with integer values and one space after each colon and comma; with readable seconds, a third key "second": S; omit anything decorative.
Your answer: {"hour": 4, "minute": 11}
